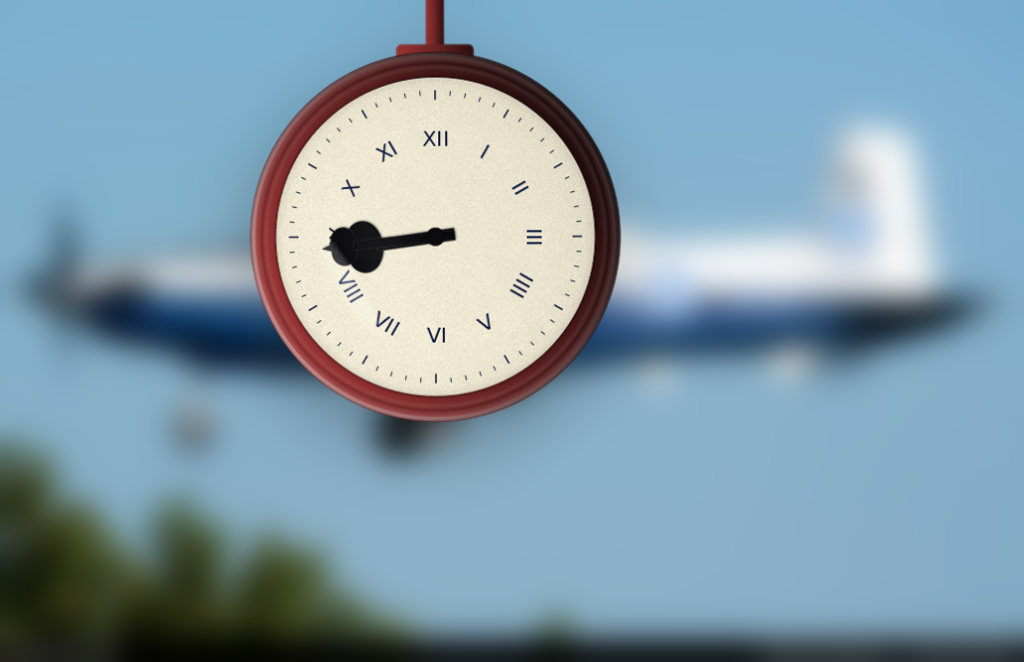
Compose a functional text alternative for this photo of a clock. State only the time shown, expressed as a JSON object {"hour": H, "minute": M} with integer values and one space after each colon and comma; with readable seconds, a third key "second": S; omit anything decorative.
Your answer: {"hour": 8, "minute": 44}
